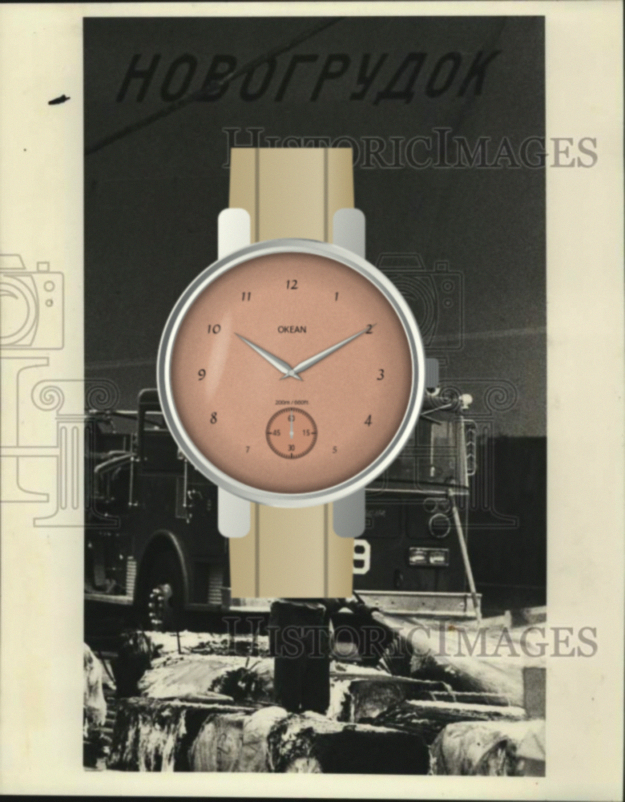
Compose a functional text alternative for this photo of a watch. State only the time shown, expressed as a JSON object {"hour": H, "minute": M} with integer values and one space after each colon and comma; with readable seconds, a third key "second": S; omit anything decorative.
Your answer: {"hour": 10, "minute": 10}
